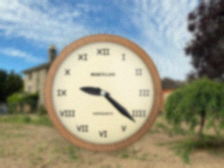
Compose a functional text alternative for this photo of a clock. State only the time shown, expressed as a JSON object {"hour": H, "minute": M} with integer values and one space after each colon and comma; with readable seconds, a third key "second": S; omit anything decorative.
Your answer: {"hour": 9, "minute": 22}
